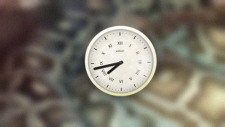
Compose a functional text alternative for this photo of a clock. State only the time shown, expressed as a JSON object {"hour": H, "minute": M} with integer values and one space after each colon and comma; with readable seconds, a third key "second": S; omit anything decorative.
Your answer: {"hour": 7, "minute": 43}
